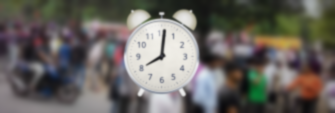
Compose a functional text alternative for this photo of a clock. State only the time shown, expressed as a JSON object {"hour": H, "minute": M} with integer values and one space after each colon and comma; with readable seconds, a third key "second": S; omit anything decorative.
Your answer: {"hour": 8, "minute": 1}
